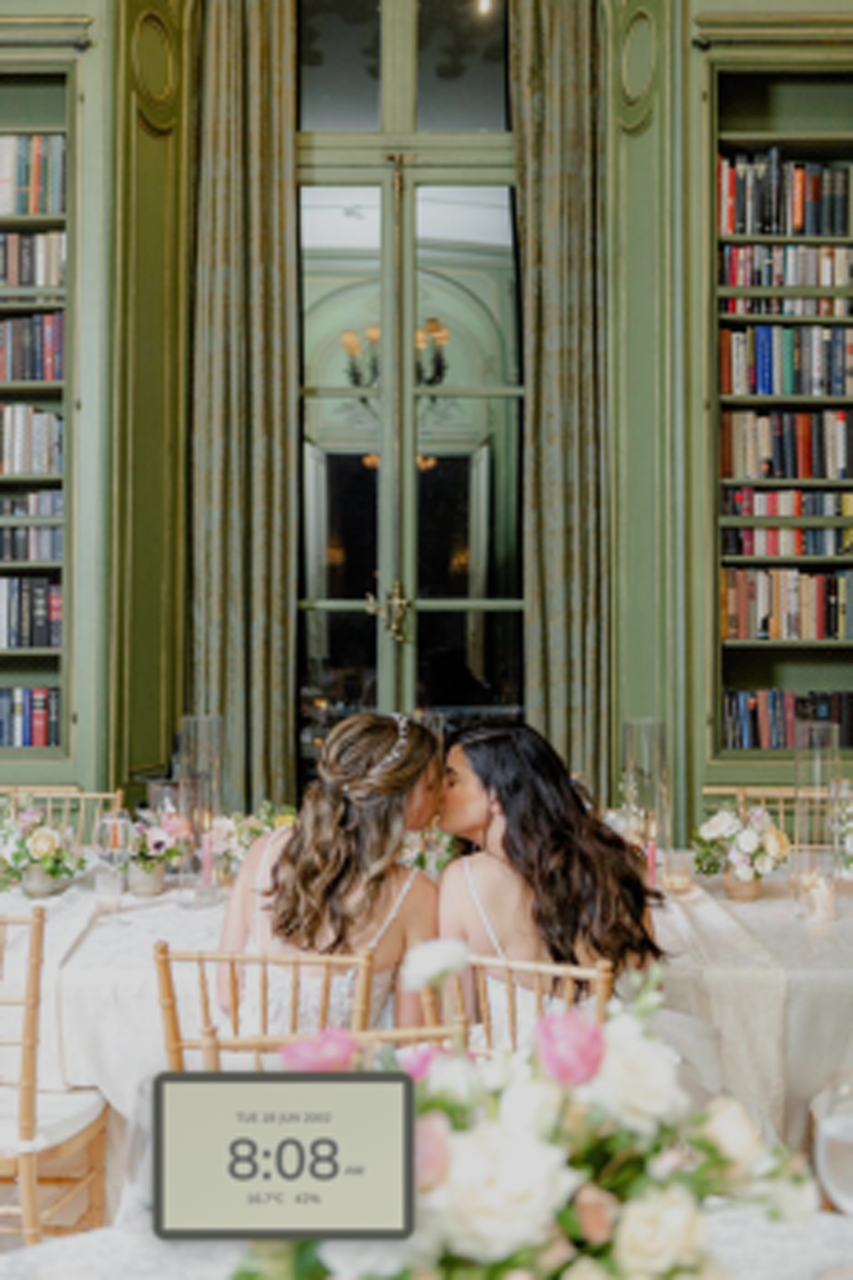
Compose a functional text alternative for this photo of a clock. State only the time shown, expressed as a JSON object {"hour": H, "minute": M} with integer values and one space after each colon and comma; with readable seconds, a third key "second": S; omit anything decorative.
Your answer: {"hour": 8, "minute": 8}
